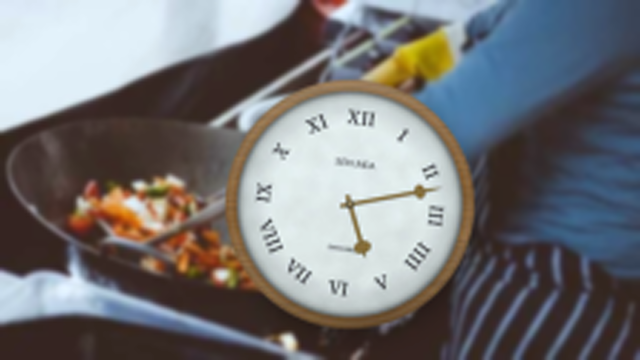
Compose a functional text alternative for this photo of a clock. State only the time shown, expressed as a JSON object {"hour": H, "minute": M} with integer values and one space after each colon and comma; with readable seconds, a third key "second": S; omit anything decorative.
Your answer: {"hour": 5, "minute": 12}
